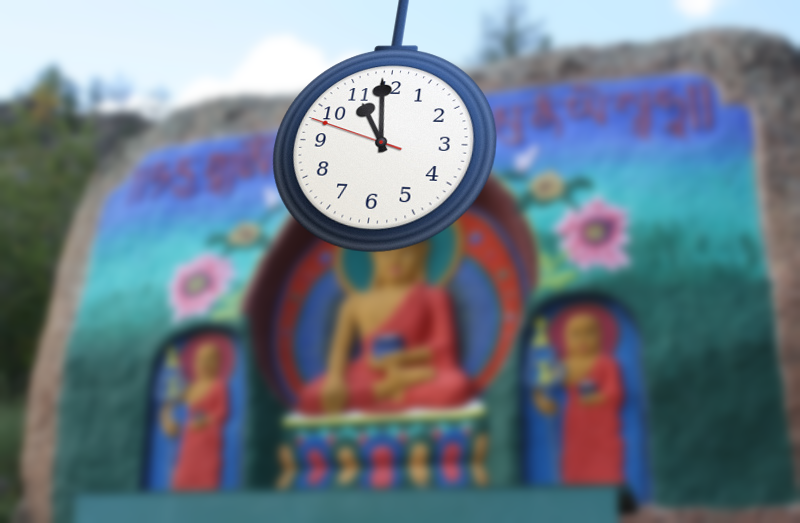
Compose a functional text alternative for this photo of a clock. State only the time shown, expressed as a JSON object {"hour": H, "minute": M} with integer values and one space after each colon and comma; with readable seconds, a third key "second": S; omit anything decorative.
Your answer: {"hour": 10, "minute": 58, "second": 48}
